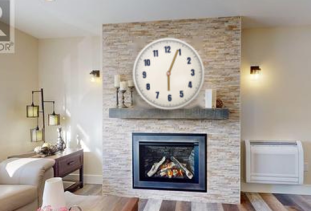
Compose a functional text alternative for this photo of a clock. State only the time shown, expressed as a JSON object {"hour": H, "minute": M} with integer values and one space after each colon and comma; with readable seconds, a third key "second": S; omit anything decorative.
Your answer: {"hour": 6, "minute": 4}
